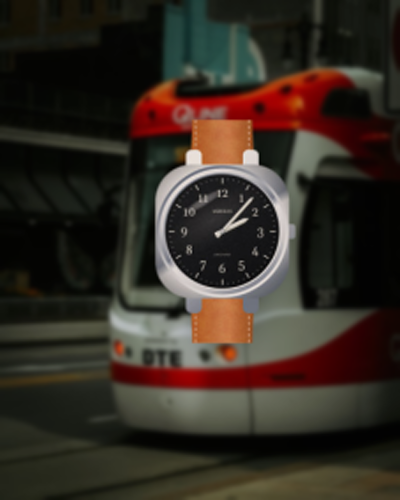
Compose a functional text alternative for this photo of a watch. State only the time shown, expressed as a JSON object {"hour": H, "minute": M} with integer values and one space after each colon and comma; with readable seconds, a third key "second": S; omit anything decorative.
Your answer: {"hour": 2, "minute": 7}
